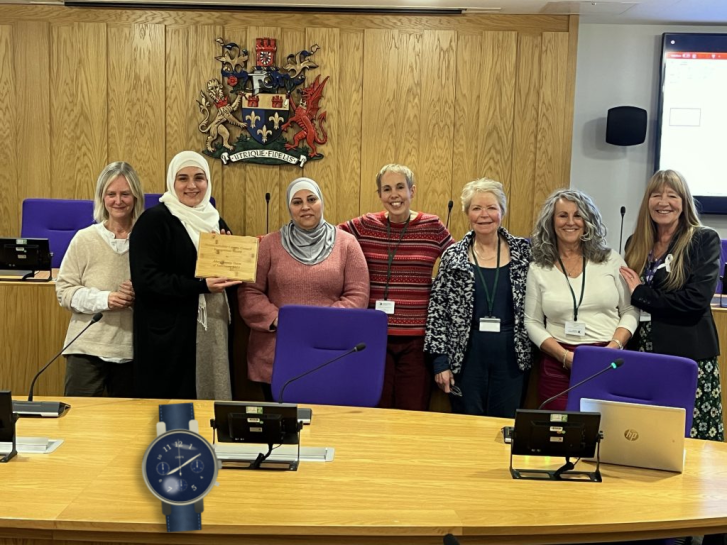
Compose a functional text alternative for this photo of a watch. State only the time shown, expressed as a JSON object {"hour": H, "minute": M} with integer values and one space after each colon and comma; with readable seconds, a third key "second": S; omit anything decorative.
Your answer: {"hour": 8, "minute": 10}
